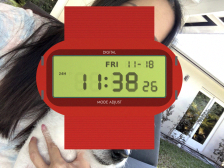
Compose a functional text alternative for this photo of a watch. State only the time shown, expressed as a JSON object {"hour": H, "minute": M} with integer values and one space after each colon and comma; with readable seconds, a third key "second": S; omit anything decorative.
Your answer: {"hour": 11, "minute": 38, "second": 26}
